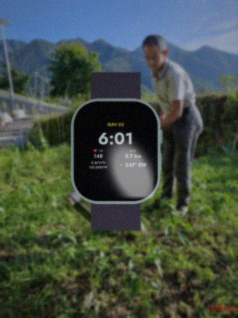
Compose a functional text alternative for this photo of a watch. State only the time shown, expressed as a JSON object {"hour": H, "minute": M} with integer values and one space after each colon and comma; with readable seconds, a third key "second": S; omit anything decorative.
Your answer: {"hour": 6, "minute": 1}
